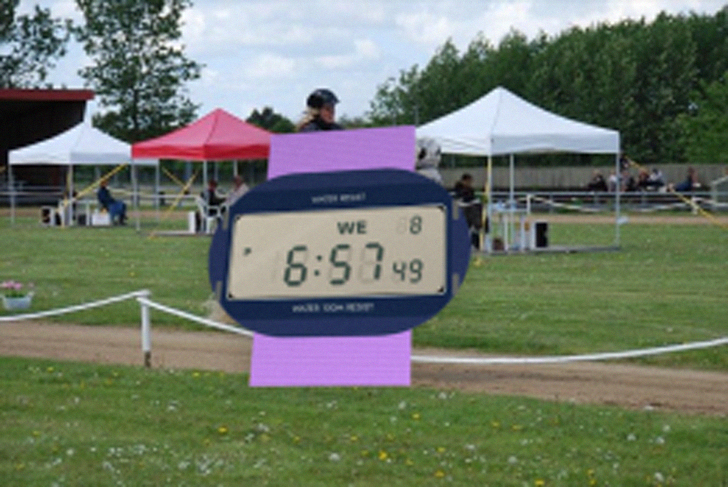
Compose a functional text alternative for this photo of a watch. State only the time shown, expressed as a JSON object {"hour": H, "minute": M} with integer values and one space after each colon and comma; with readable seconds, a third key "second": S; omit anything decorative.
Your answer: {"hour": 6, "minute": 57, "second": 49}
